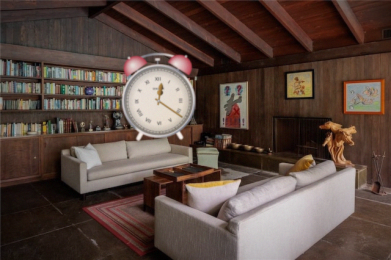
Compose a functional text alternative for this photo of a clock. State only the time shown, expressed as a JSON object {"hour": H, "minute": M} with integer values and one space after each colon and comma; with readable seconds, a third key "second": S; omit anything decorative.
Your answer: {"hour": 12, "minute": 21}
